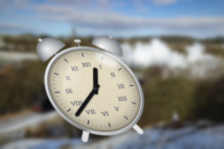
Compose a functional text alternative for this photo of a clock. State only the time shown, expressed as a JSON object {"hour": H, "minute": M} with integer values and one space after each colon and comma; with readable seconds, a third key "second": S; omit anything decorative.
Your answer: {"hour": 12, "minute": 38}
